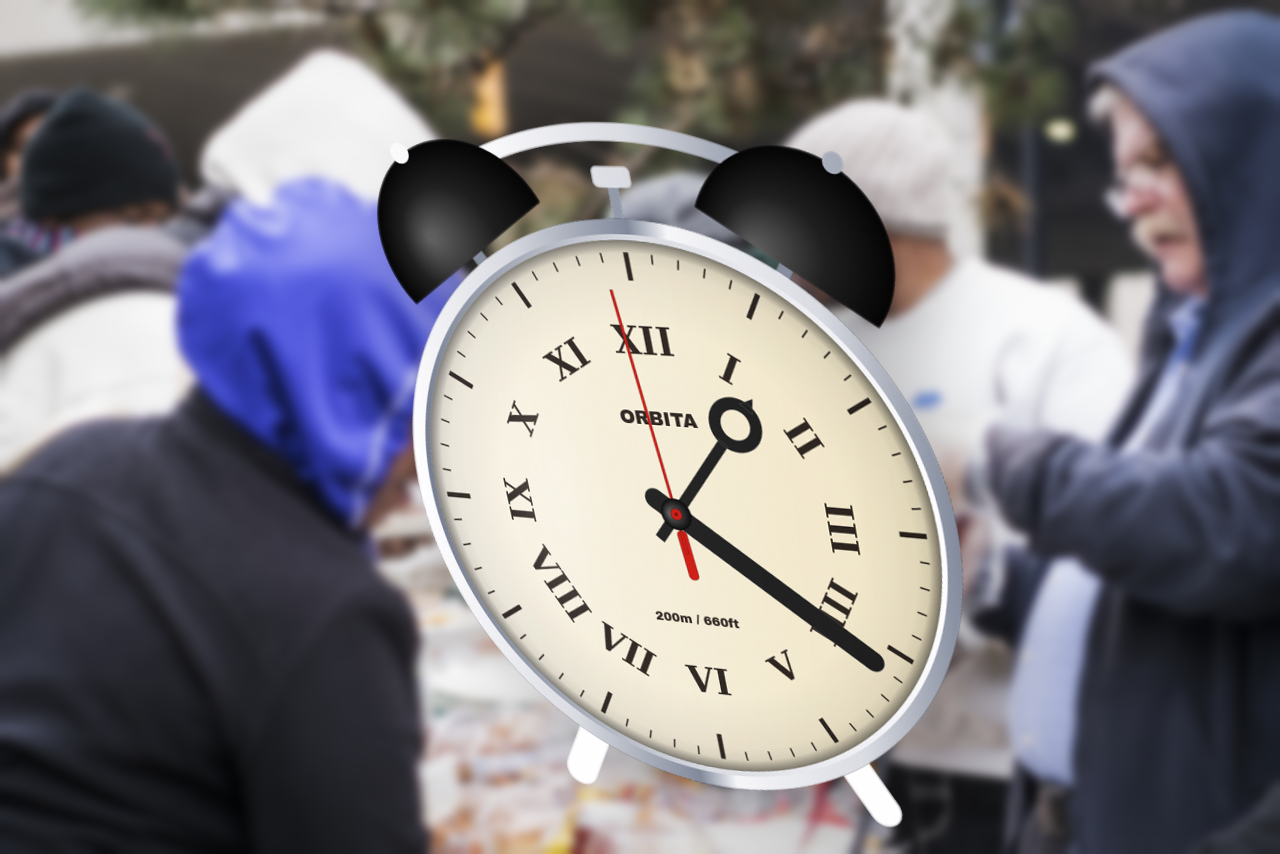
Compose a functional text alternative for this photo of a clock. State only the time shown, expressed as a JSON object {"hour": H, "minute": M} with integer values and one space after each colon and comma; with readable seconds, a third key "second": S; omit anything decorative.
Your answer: {"hour": 1, "minute": 20, "second": 59}
